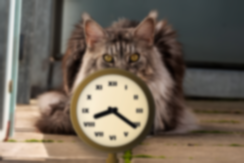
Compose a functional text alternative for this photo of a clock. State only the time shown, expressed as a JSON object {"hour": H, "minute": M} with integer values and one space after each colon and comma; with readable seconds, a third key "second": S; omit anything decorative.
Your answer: {"hour": 8, "minute": 21}
